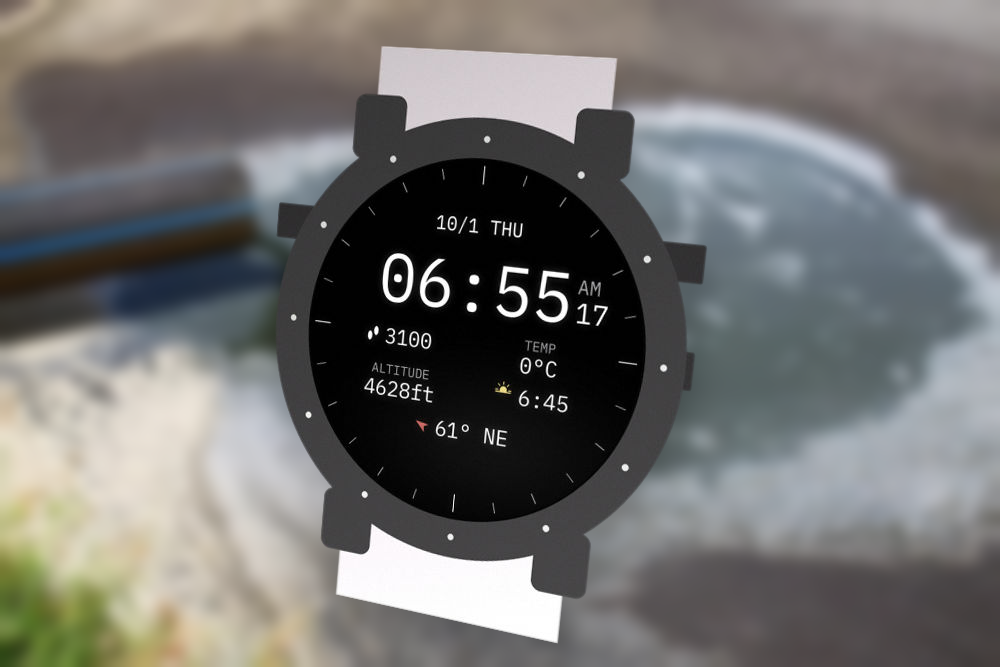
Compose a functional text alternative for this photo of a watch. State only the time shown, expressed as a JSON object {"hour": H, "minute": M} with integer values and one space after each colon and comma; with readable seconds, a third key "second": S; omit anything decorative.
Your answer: {"hour": 6, "minute": 55, "second": 17}
